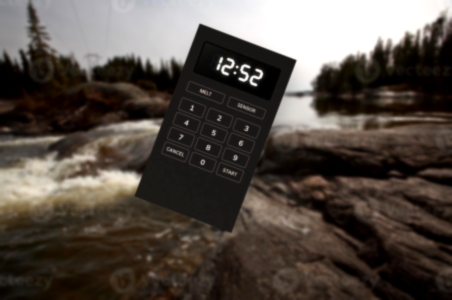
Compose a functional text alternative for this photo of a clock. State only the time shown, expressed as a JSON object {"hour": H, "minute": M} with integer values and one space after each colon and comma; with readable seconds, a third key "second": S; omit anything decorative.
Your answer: {"hour": 12, "minute": 52}
